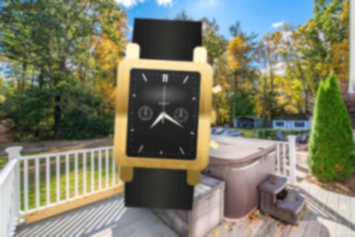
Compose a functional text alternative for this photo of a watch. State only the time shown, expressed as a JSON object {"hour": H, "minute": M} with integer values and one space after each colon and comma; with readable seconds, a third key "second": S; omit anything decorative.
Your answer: {"hour": 7, "minute": 20}
